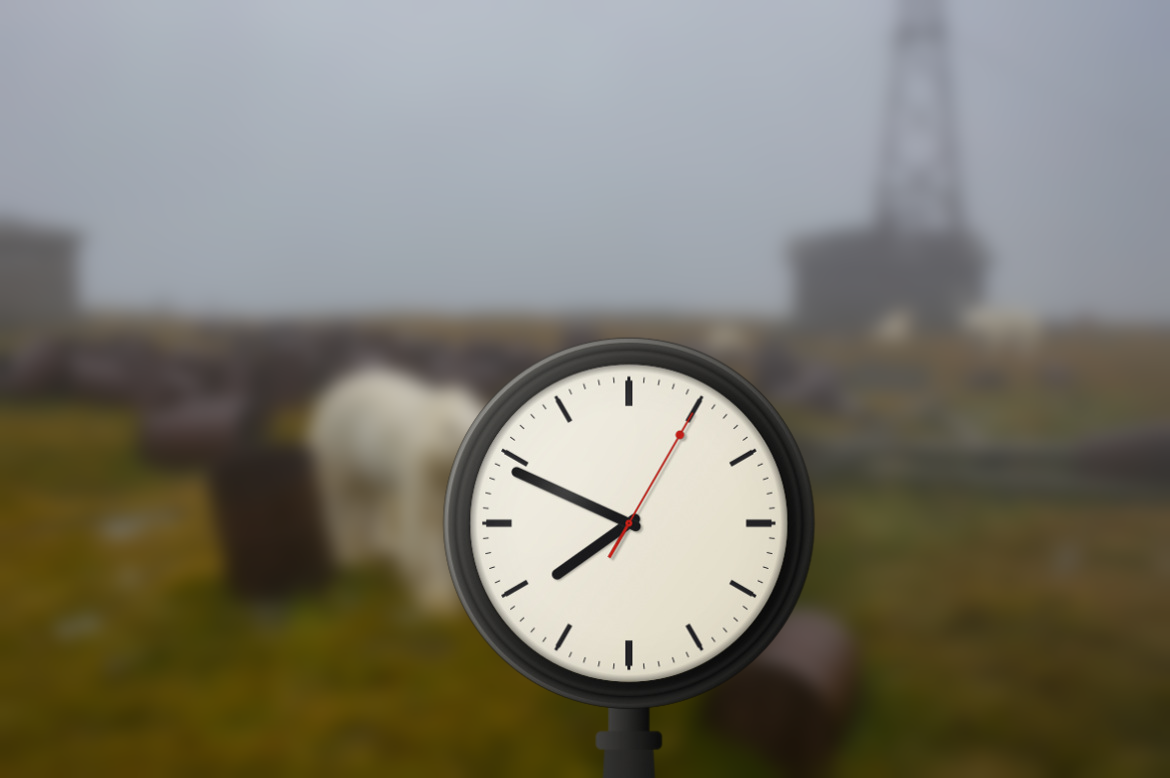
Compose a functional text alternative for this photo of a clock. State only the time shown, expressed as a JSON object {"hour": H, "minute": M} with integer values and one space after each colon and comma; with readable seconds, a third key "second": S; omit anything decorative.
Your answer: {"hour": 7, "minute": 49, "second": 5}
